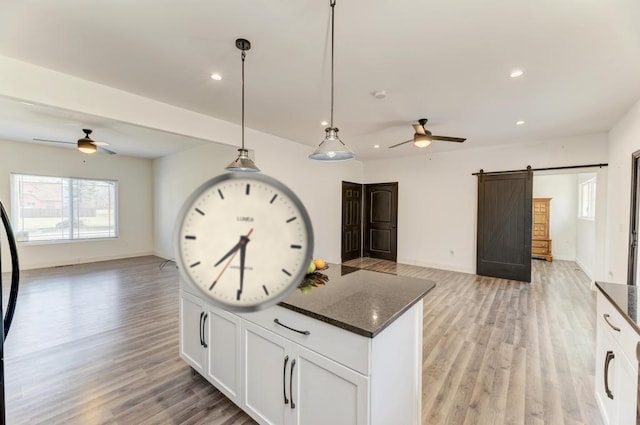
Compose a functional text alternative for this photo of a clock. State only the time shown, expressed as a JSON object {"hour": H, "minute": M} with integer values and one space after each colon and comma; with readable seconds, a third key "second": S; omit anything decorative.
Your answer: {"hour": 7, "minute": 29, "second": 35}
